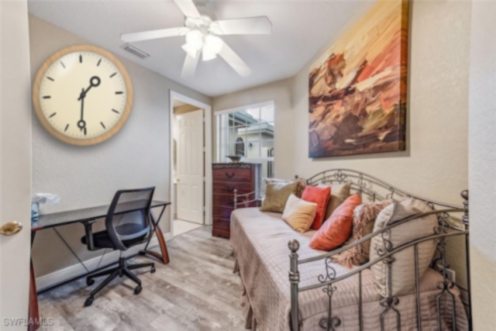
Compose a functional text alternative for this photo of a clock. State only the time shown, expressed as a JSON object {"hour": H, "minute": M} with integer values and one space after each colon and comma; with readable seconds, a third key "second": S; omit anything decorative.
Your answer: {"hour": 1, "minute": 31}
